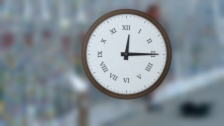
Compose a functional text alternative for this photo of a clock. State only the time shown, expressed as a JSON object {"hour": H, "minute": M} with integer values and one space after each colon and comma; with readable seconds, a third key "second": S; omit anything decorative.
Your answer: {"hour": 12, "minute": 15}
